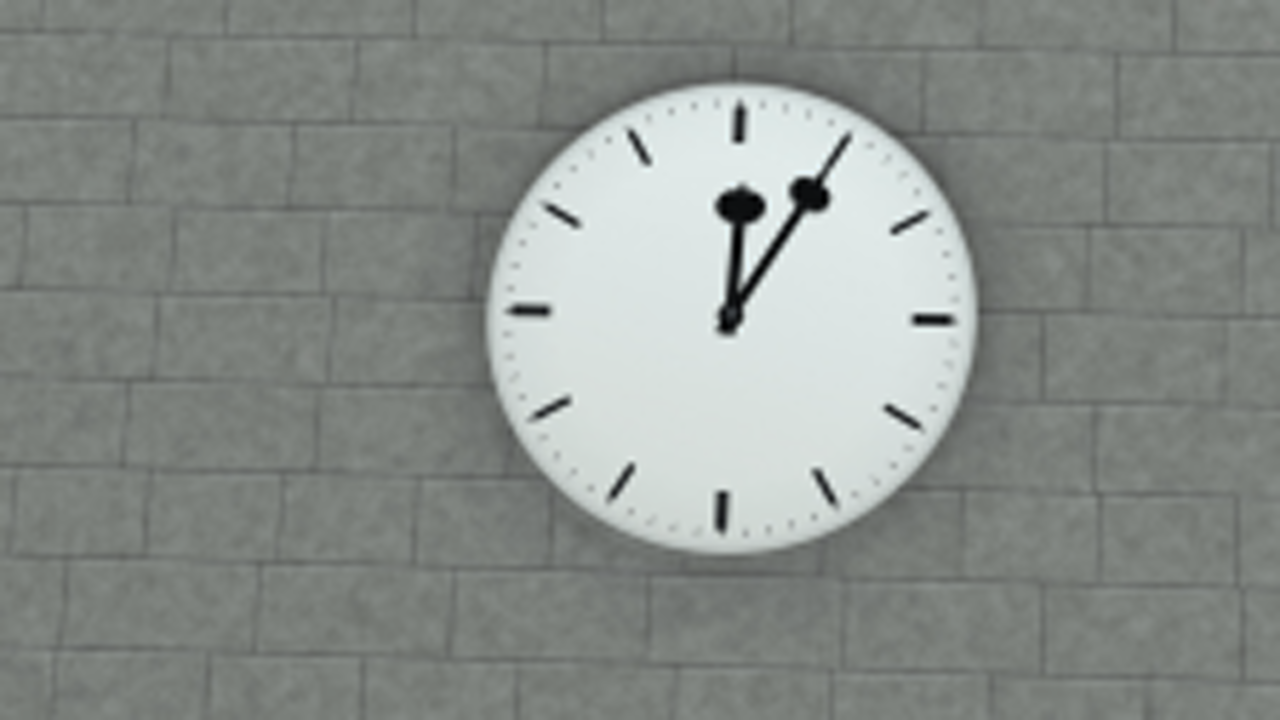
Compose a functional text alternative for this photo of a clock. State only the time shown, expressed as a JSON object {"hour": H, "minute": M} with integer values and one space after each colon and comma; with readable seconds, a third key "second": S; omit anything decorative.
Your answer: {"hour": 12, "minute": 5}
